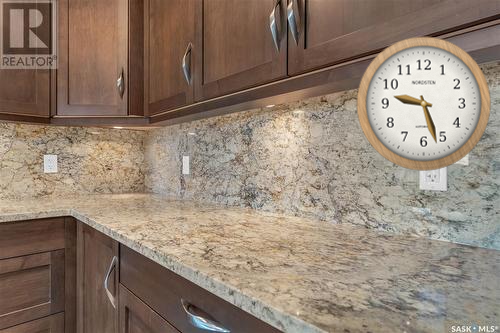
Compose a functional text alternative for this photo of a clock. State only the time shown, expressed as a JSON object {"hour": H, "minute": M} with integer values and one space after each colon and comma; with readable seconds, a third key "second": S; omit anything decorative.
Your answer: {"hour": 9, "minute": 27}
